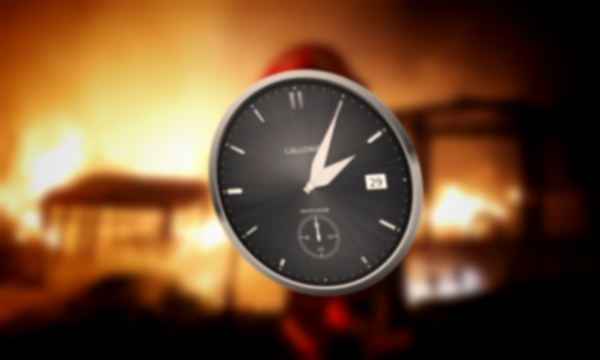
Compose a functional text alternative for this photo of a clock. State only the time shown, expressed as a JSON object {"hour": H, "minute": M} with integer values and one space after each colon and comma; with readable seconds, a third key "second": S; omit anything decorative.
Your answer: {"hour": 2, "minute": 5}
